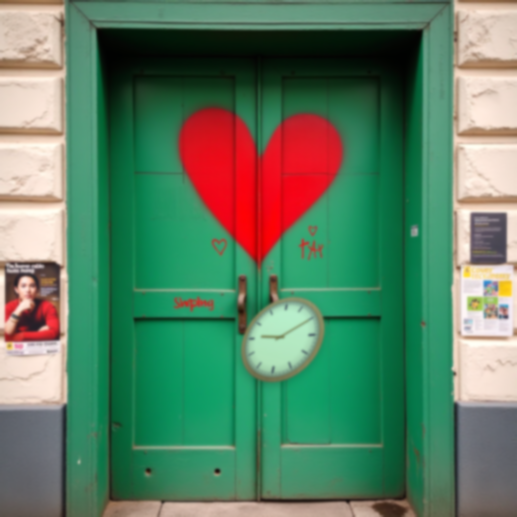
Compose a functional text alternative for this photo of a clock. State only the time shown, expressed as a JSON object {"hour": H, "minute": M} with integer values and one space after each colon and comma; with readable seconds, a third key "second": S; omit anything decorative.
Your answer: {"hour": 9, "minute": 10}
